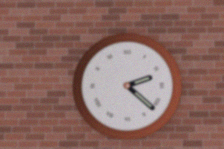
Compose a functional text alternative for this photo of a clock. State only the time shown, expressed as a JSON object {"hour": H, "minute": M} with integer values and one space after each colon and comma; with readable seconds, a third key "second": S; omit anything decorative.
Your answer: {"hour": 2, "minute": 22}
